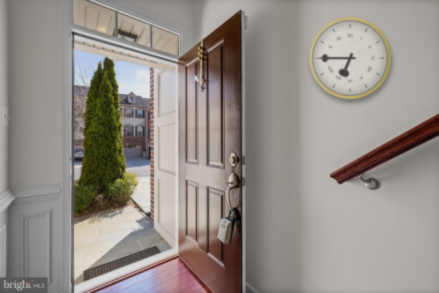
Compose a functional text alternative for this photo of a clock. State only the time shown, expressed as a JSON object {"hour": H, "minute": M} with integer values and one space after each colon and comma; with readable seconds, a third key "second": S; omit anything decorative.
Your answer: {"hour": 6, "minute": 45}
